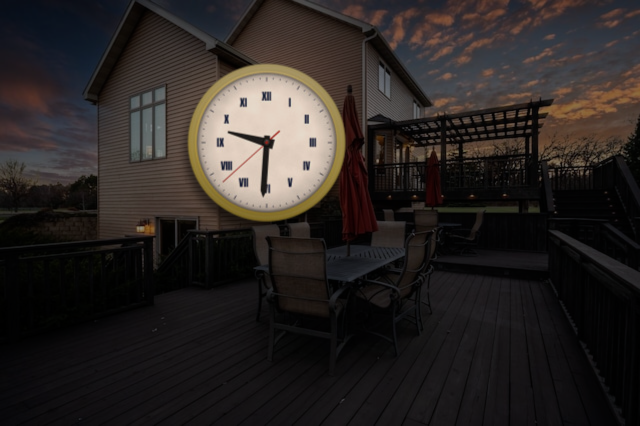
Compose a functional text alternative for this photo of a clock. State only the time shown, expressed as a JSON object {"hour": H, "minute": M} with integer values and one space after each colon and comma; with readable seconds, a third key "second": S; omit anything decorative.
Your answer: {"hour": 9, "minute": 30, "second": 38}
